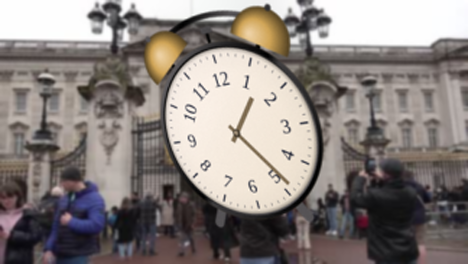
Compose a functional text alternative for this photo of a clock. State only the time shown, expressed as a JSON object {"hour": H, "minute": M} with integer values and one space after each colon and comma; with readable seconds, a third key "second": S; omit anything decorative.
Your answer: {"hour": 1, "minute": 24}
